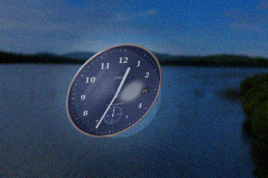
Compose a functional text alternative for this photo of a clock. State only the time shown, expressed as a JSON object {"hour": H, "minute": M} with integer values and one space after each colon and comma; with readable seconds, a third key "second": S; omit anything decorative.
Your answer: {"hour": 12, "minute": 34}
